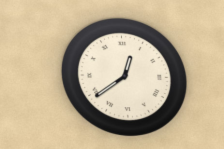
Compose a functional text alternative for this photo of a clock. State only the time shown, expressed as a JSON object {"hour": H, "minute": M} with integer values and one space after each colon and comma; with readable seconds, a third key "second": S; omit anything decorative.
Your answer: {"hour": 12, "minute": 39}
